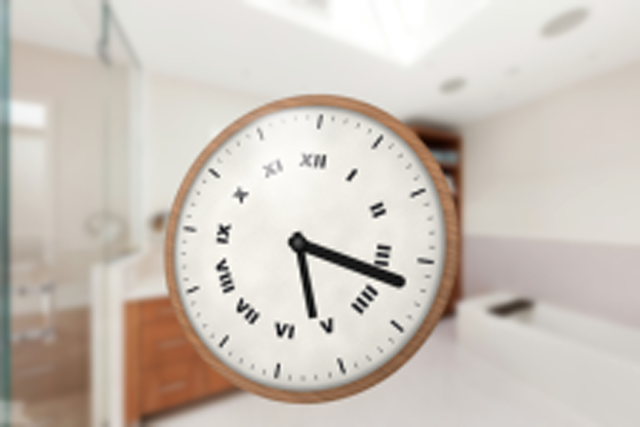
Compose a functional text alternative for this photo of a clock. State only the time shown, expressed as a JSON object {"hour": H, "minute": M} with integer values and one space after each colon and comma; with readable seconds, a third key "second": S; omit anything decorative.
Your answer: {"hour": 5, "minute": 17}
